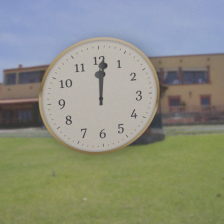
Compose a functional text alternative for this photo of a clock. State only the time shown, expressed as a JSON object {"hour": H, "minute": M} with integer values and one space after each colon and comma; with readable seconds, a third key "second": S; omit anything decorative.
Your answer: {"hour": 12, "minute": 1}
